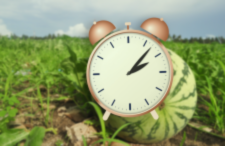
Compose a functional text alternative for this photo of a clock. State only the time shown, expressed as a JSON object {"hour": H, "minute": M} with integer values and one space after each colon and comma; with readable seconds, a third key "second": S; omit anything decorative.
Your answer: {"hour": 2, "minute": 7}
